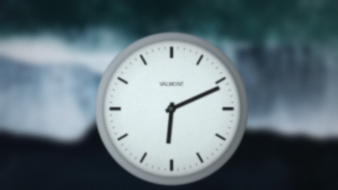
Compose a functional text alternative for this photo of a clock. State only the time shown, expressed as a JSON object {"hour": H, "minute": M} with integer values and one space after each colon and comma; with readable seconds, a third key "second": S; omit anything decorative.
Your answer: {"hour": 6, "minute": 11}
